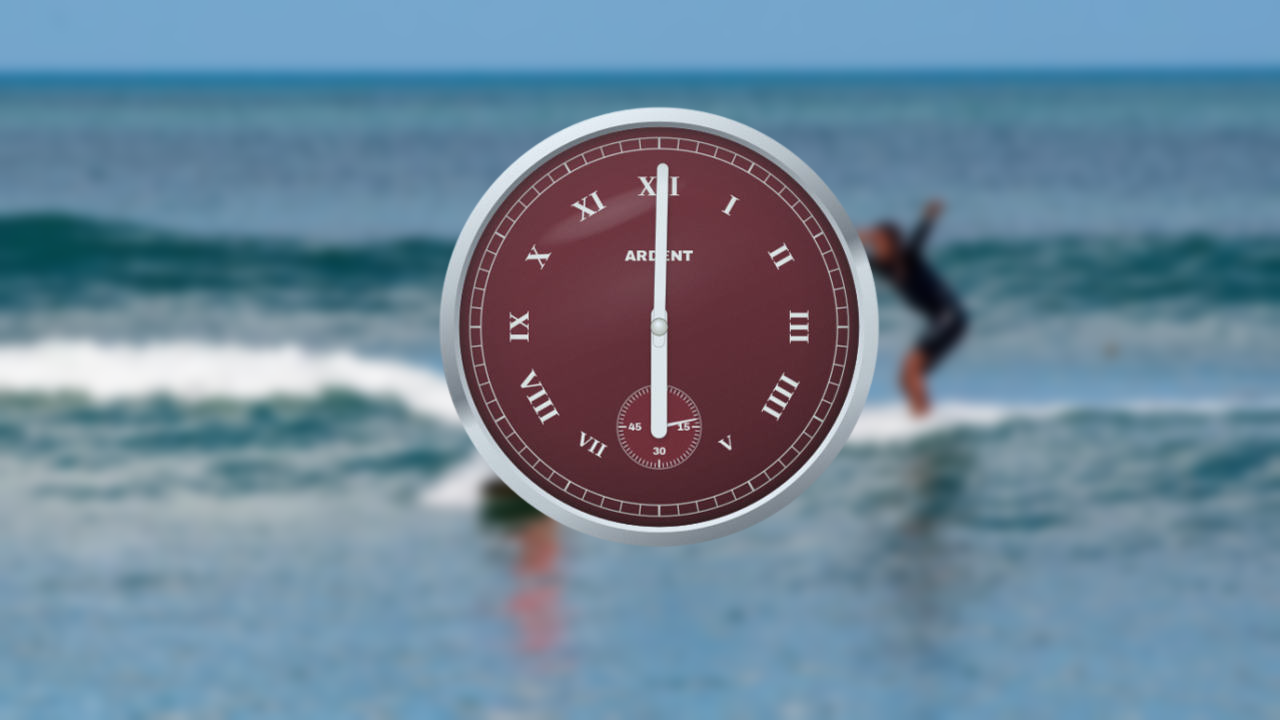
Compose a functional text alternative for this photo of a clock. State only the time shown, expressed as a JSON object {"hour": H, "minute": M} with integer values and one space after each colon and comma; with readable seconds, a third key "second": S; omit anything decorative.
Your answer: {"hour": 6, "minute": 0, "second": 13}
